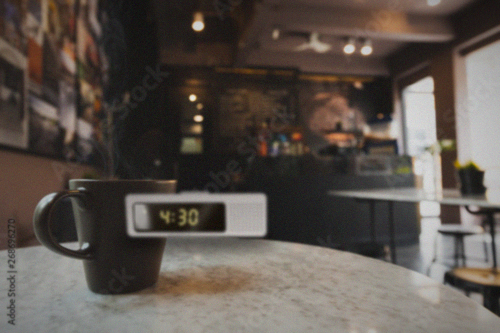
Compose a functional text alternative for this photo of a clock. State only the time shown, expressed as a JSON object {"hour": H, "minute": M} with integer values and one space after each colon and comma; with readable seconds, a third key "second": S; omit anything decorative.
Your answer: {"hour": 4, "minute": 30}
